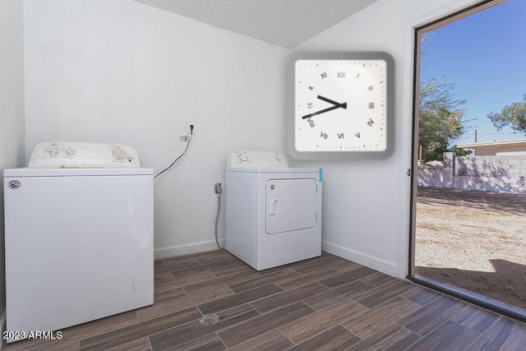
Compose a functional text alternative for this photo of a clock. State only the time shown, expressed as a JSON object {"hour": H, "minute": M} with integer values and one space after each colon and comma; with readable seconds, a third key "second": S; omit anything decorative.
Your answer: {"hour": 9, "minute": 42}
